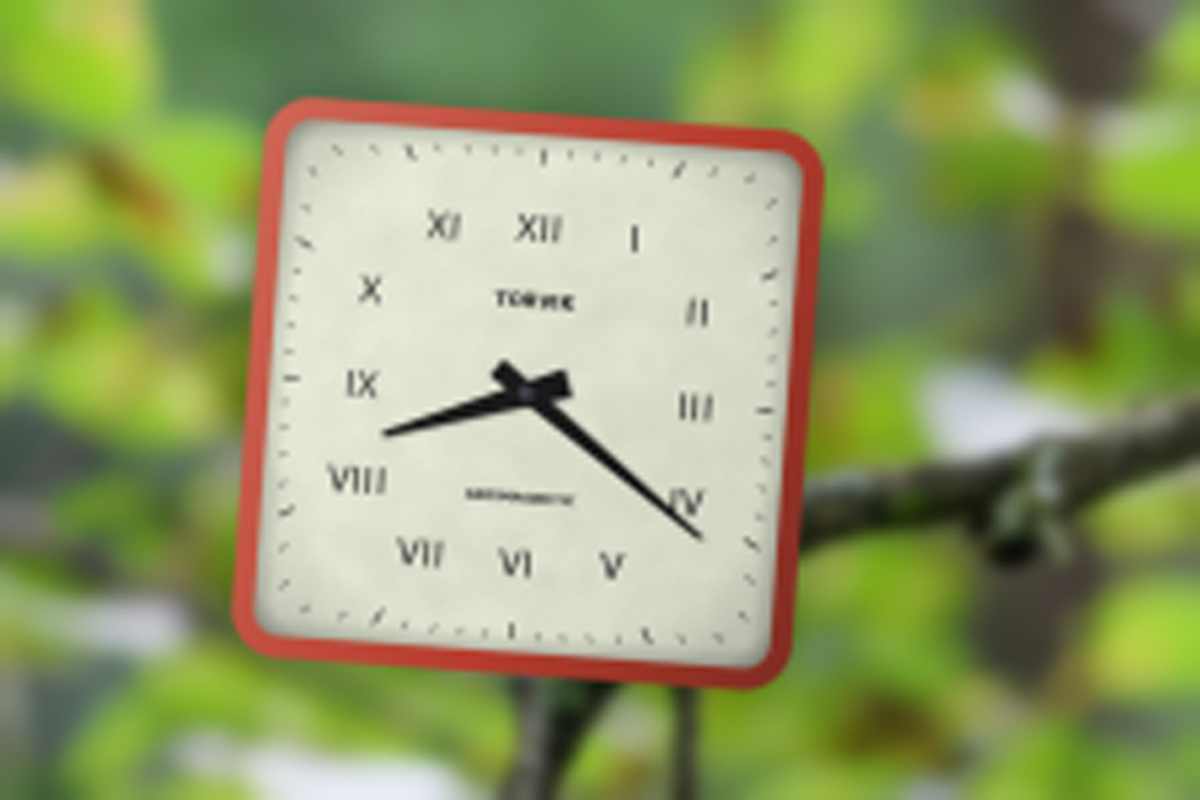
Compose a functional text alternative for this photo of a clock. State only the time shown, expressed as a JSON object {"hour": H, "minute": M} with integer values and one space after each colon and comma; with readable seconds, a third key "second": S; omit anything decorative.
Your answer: {"hour": 8, "minute": 21}
